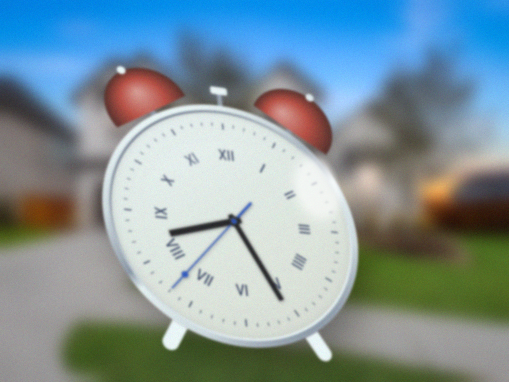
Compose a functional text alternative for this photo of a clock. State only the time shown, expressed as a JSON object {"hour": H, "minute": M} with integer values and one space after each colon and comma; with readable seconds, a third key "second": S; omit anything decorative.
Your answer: {"hour": 8, "minute": 25, "second": 37}
